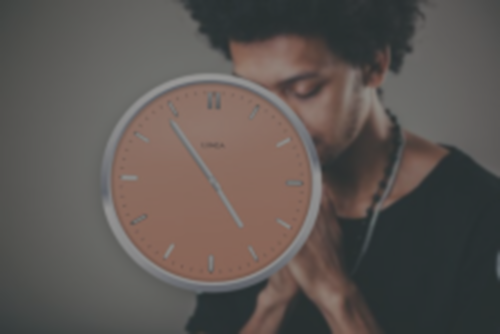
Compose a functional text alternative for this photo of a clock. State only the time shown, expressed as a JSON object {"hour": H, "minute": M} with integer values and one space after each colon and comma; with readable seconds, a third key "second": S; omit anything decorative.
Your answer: {"hour": 4, "minute": 54}
